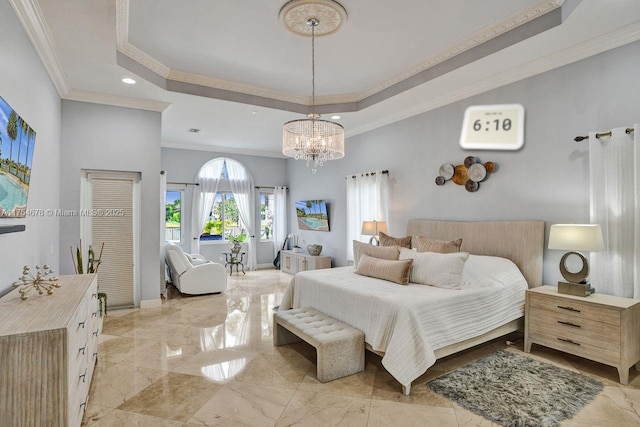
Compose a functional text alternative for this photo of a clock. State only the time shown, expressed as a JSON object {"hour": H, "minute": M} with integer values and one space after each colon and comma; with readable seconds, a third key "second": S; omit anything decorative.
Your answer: {"hour": 6, "minute": 10}
